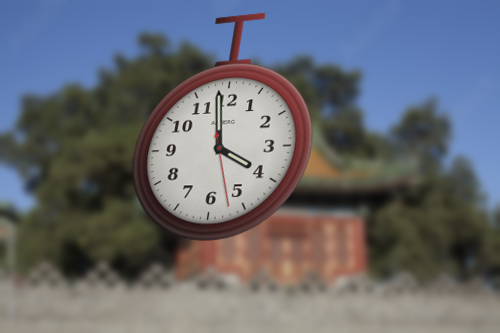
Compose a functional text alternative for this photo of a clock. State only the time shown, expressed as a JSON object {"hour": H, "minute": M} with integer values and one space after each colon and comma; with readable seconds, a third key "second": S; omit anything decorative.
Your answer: {"hour": 3, "minute": 58, "second": 27}
